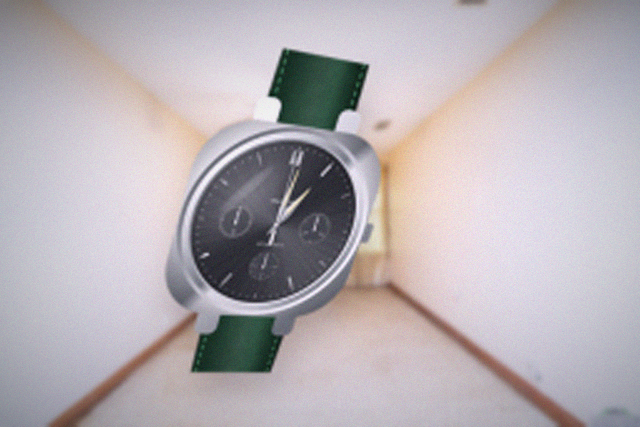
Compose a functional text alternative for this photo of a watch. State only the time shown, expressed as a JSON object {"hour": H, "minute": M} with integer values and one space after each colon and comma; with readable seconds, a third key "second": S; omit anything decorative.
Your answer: {"hour": 1, "minute": 1}
